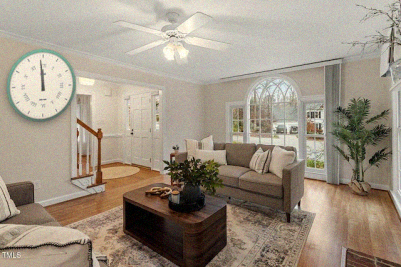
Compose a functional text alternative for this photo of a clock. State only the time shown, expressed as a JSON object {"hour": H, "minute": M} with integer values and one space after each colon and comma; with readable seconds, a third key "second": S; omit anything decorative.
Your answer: {"hour": 11, "minute": 59}
